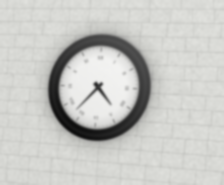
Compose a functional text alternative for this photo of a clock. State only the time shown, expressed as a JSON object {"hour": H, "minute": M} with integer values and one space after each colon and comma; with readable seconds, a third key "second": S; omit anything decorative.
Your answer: {"hour": 4, "minute": 37}
